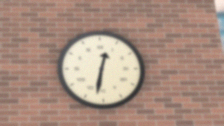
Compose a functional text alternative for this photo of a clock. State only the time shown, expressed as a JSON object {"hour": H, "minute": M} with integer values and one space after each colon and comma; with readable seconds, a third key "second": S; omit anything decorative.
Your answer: {"hour": 12, "minute": 32}
